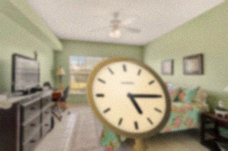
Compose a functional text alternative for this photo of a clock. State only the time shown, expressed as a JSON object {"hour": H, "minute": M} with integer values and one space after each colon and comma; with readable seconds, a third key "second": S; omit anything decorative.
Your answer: {"hour": 5, "minute": 15}
